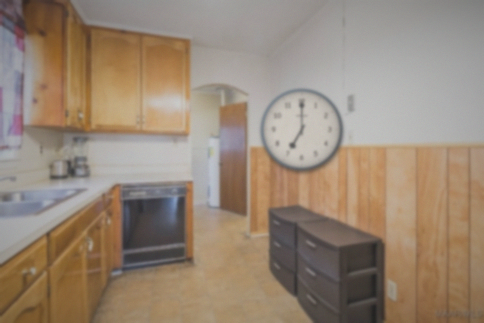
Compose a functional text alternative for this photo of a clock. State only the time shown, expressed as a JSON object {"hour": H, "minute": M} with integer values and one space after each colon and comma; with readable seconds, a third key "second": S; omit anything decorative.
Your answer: {"hour": 7, "minute": 0}
